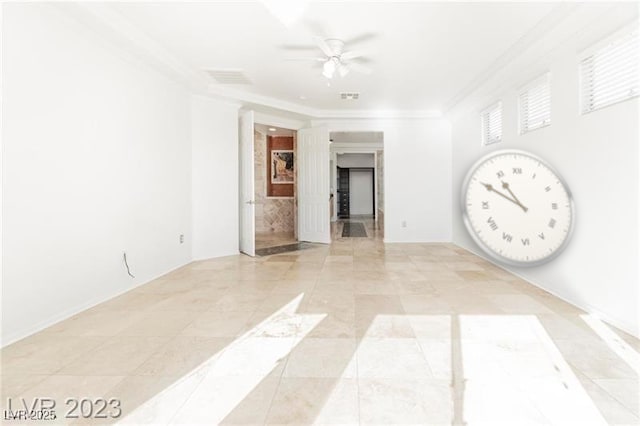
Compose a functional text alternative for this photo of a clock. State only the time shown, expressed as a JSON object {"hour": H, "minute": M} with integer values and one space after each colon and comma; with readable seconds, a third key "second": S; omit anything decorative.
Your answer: {"hour": 10, "minute": 50}
